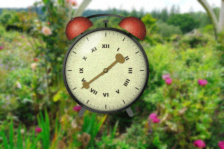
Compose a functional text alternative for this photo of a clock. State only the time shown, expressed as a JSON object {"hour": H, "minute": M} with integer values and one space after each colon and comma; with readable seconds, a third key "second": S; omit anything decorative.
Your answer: {"hour": 1, "minute": 39}
